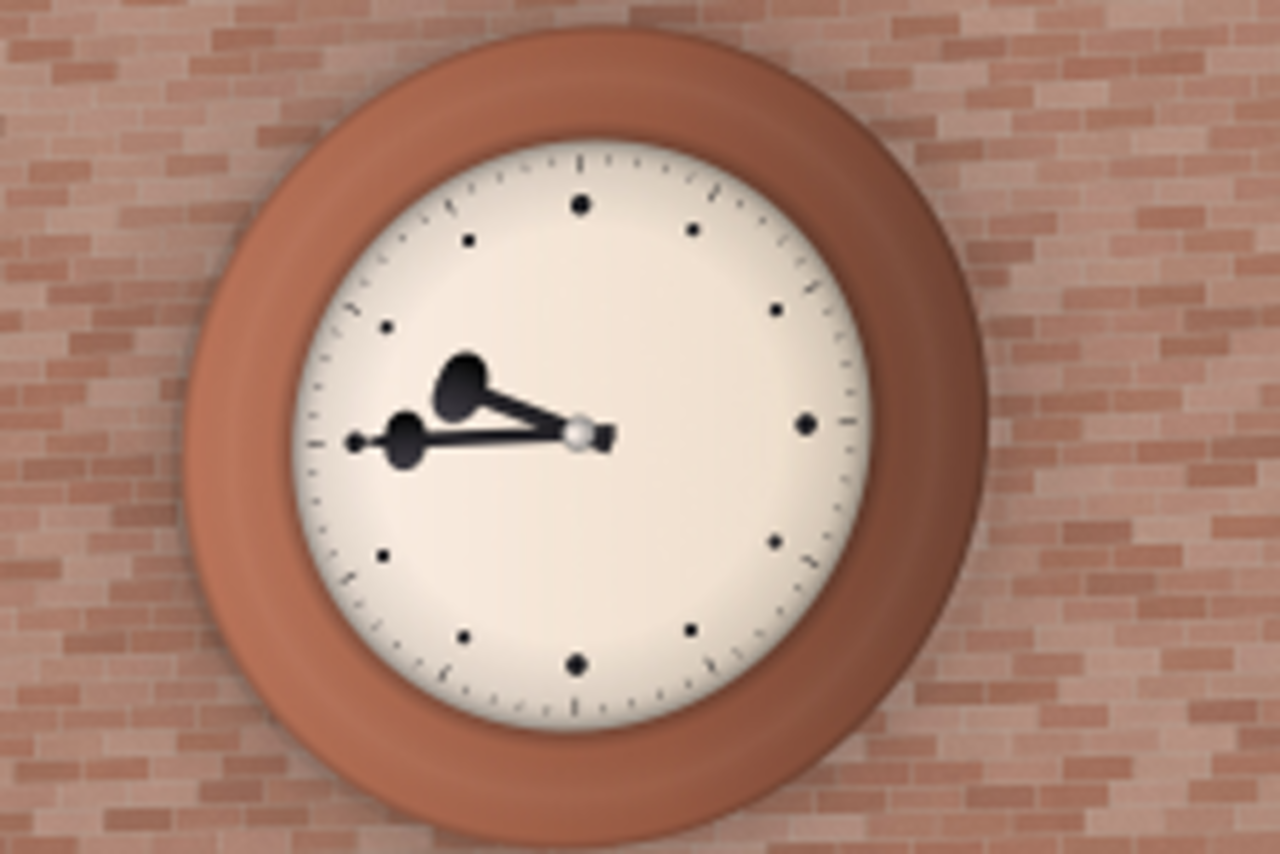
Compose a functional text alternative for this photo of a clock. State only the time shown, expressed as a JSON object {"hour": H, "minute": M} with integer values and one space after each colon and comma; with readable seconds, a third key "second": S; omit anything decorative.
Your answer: {"hour": 9, "minute": 45}
